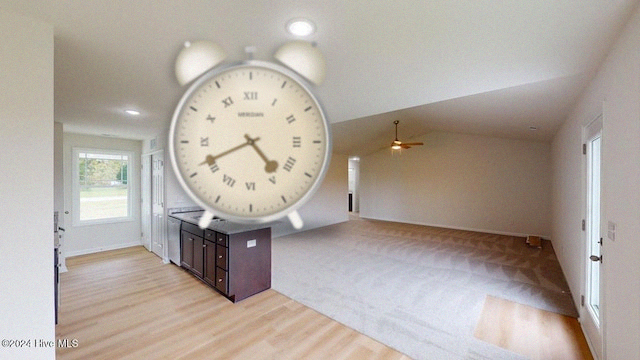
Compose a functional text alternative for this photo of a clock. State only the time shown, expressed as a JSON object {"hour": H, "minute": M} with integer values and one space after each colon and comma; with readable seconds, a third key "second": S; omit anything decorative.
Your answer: {"hour": 4, "minute": 41}
